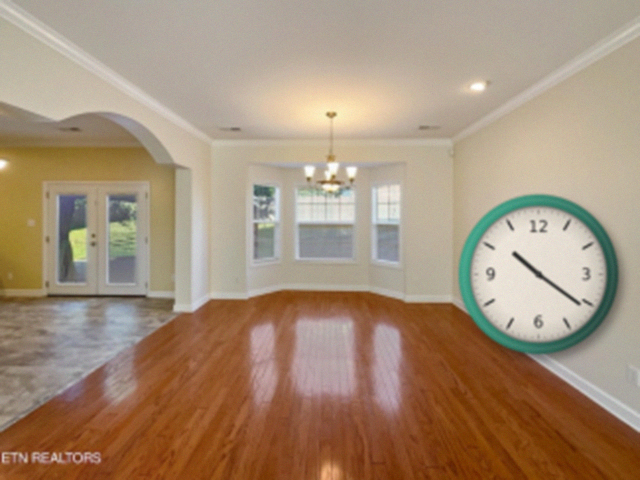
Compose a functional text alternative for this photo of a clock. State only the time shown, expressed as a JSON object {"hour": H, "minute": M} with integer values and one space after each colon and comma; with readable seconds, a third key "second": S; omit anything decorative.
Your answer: {"hour": 10, "minute": 21}
